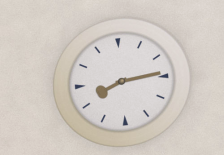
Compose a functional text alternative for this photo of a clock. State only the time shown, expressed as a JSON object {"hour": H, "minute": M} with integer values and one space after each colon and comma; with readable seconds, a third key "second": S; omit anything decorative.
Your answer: {"hour": 8, "minute": 14}
